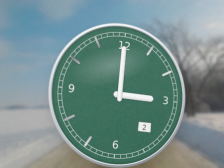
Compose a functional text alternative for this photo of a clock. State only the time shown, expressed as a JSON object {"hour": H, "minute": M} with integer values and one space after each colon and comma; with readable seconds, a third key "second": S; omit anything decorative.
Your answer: {"hour": 3, "minute": 0}
